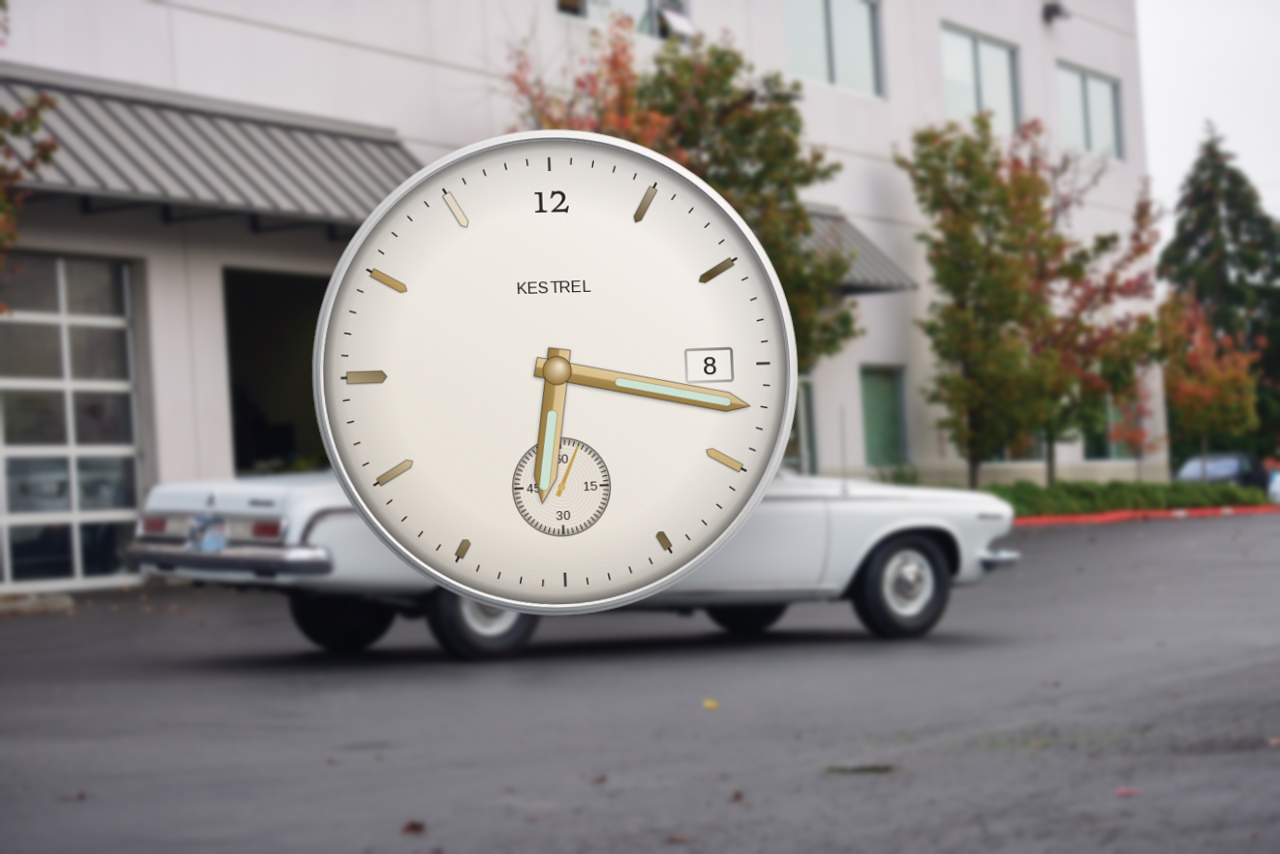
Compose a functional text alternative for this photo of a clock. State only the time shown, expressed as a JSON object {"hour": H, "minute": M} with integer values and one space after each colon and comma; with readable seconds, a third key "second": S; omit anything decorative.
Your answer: {"hour": 6, "minute": 17, "second": 4}
